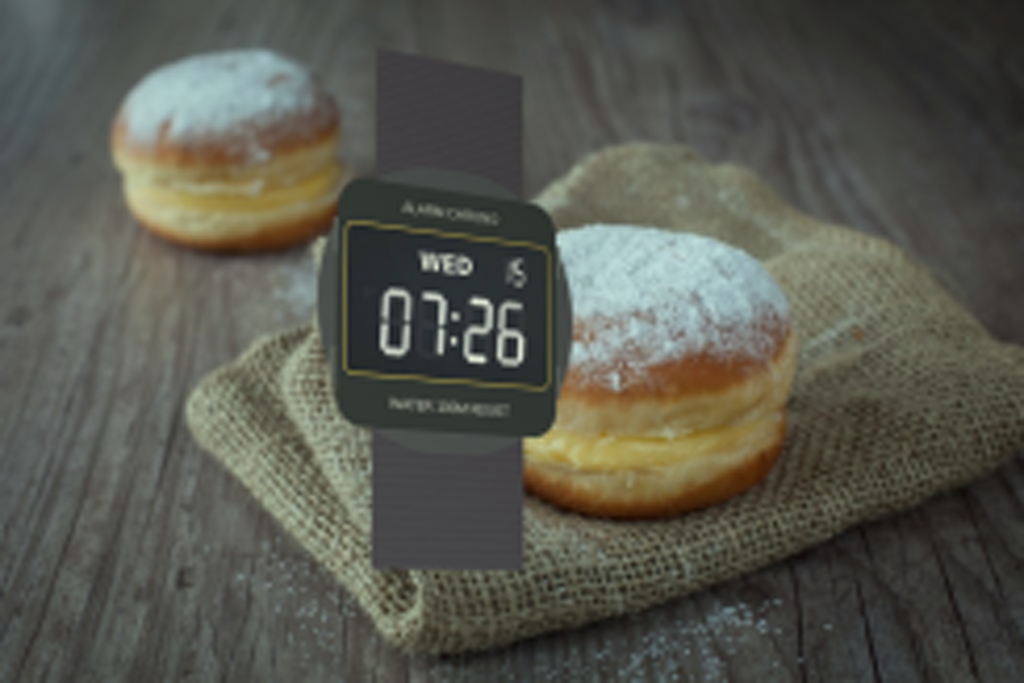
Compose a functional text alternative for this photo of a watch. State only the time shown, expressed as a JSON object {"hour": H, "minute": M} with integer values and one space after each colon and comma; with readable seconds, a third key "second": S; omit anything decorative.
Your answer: {"hour": 7, "minute": 26}
